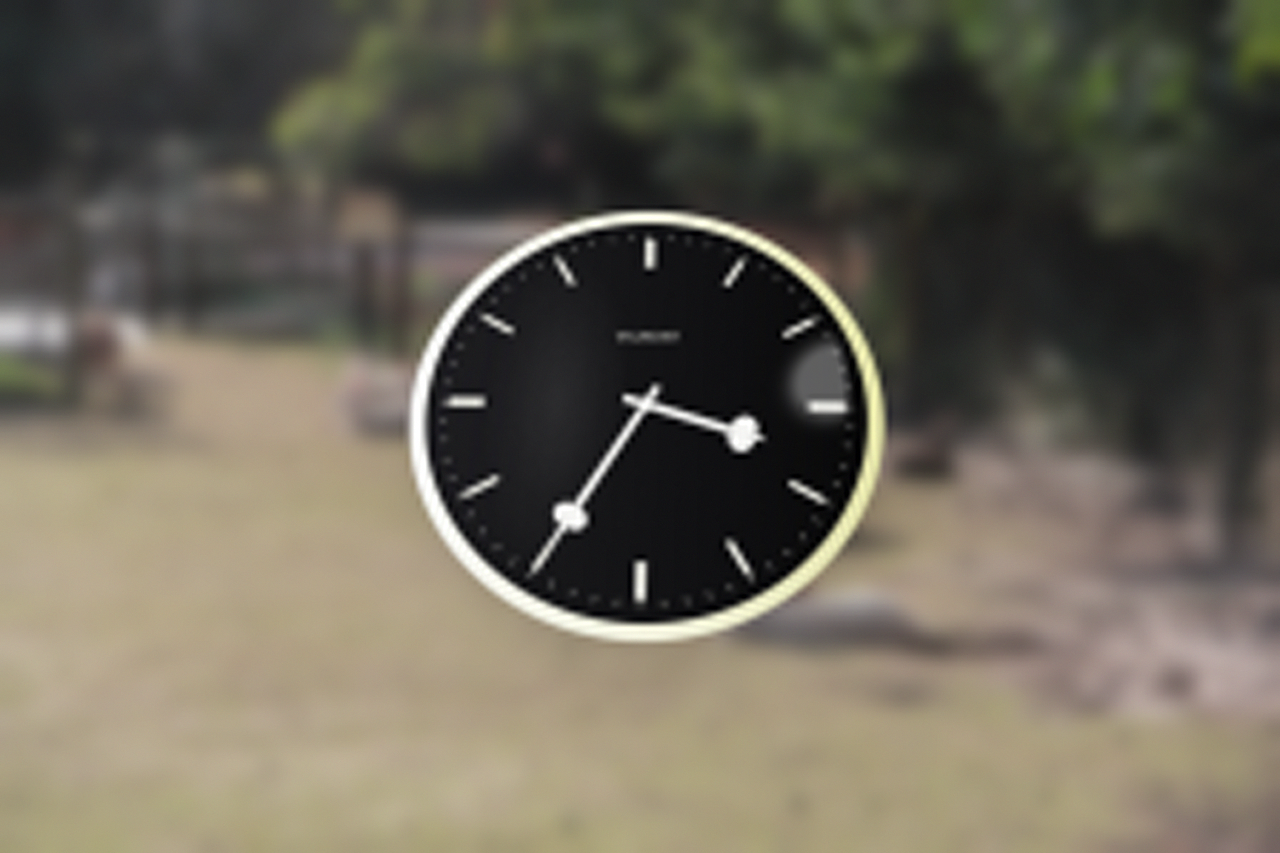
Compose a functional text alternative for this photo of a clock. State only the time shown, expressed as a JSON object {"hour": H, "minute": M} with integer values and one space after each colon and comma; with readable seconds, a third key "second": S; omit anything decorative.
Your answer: {"hour": 3, "minute": 35}
